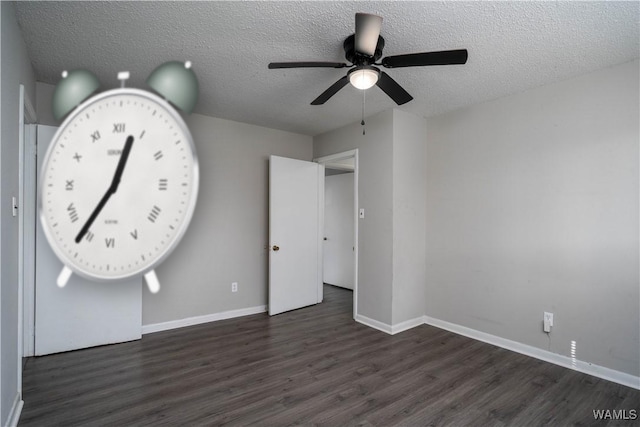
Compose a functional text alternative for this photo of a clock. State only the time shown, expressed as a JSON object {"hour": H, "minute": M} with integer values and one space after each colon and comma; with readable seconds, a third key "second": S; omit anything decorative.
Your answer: {"hour": 12, "minute": 36}
